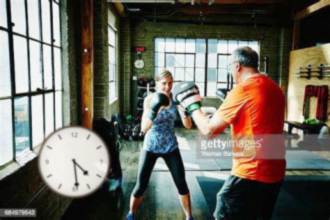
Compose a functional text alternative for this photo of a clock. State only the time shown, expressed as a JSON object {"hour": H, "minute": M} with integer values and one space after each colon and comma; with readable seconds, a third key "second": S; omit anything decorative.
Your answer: {"hour": 4, "minute": 29}
